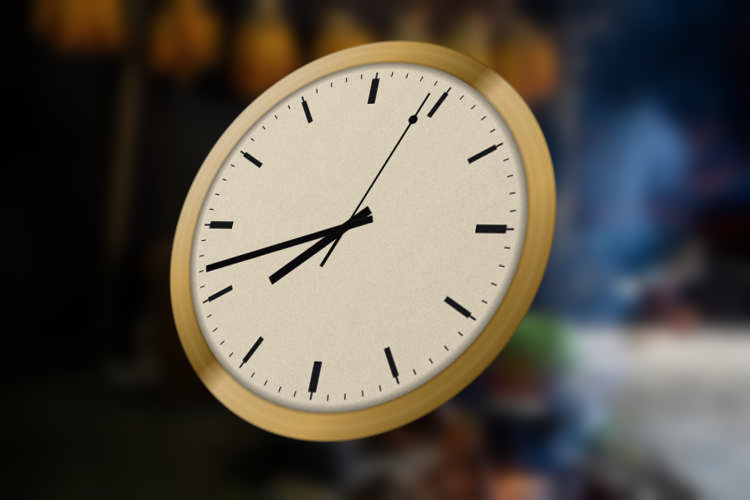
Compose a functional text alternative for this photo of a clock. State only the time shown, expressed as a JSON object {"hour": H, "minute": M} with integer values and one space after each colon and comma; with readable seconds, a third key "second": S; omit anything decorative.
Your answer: {"hour": 7, "minute": 42, "second": 4}
